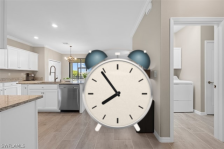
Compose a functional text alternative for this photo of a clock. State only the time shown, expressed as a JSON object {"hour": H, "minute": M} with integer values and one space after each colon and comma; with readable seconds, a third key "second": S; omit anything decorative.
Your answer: {"hour": 7, "minute": 54}
